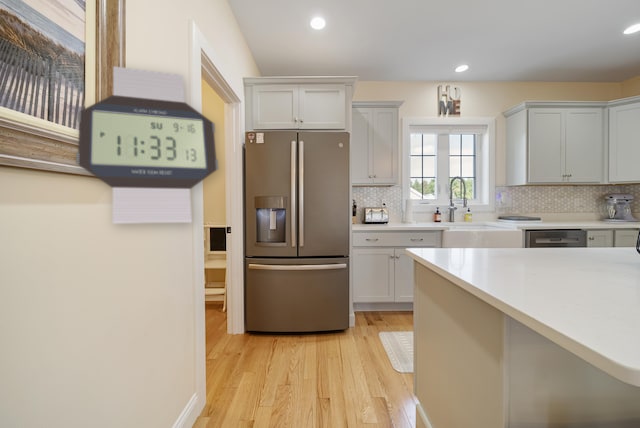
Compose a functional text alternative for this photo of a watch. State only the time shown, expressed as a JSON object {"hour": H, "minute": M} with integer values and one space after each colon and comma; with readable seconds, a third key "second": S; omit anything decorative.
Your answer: {"hour": 11, "minute": 33, "second": 13}
